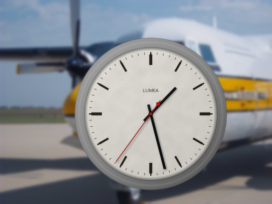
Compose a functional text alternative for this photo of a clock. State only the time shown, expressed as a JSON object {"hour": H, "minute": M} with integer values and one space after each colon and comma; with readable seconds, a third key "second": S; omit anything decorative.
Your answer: {"hour": 1, "minute": 27, "second": 36}
